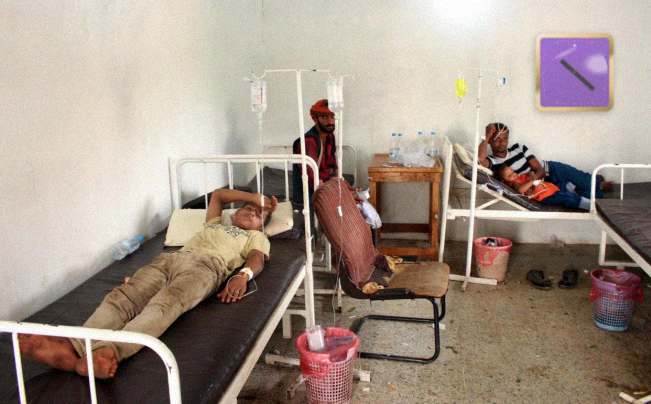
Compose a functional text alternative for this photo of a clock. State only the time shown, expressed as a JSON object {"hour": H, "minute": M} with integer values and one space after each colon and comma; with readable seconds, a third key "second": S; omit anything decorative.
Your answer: {"hour": 10, "minute": 22}
